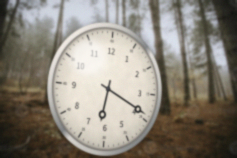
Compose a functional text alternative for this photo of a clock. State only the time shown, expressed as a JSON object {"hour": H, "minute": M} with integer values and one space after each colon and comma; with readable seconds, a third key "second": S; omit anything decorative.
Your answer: {"hour": 6, "minute": 19}
